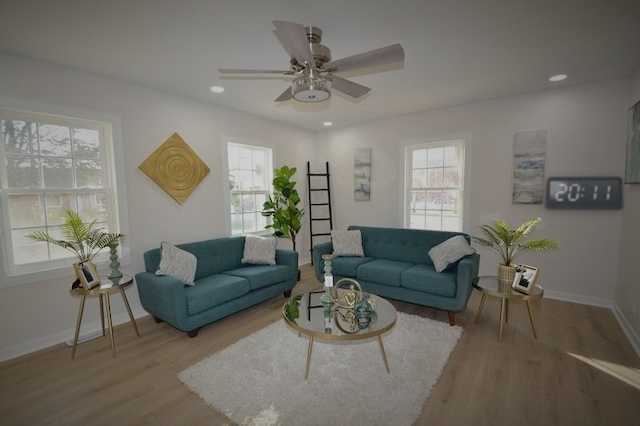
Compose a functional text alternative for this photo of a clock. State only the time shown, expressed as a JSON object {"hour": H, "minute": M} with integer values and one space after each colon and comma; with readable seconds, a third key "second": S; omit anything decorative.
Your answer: {"hour": 20, "minute": 11}
